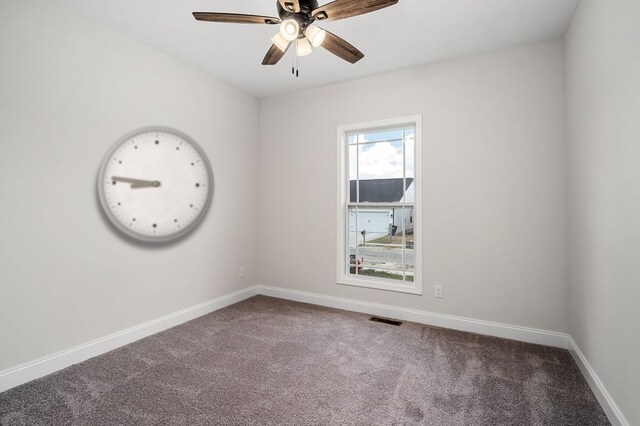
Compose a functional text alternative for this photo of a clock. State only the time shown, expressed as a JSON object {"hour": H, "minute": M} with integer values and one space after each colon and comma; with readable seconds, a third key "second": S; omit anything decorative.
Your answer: {"hour": 8, "minute": 46}
